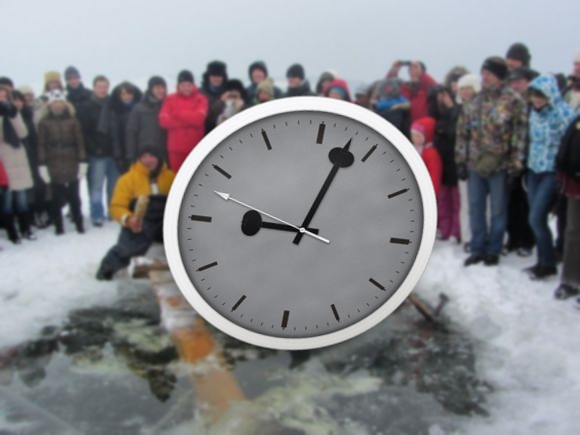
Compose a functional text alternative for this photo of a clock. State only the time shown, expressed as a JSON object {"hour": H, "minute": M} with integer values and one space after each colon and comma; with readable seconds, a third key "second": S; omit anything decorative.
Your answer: {"hour": 9, "minute": 2, "second": 48}
